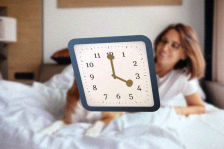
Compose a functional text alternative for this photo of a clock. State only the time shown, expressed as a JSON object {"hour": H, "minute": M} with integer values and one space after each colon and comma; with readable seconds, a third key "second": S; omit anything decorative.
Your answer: {"hour": 4, "minute": 0}
